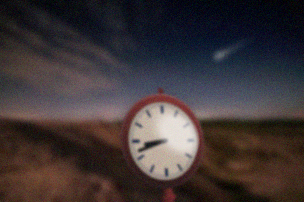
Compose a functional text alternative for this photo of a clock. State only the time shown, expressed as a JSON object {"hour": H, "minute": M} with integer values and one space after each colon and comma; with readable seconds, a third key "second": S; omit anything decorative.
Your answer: {"hour": 8, "minute": 42}
